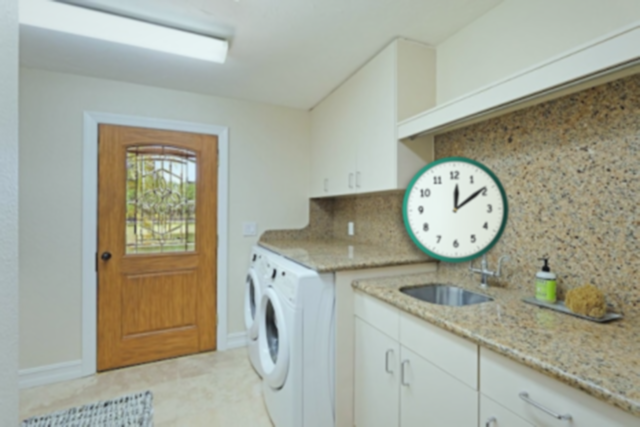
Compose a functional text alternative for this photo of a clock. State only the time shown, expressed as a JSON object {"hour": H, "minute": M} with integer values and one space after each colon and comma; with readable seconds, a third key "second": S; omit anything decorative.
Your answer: {"hour": 12, "minute": 9}
